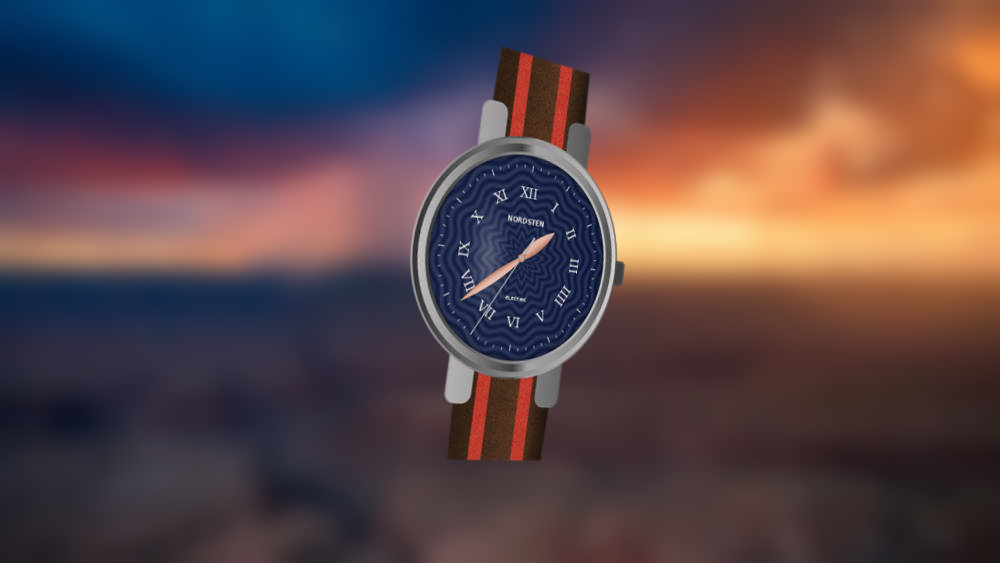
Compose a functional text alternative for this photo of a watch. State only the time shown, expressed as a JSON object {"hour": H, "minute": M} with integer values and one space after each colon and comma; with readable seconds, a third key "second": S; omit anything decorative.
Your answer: {"hour": 1, "minute": 38, "second": 35}
